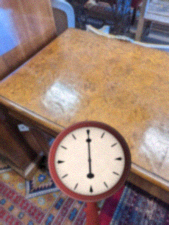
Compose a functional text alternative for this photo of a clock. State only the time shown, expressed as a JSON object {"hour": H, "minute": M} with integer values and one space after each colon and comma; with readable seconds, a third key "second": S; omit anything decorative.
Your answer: {"hour": 6, "minute": 0}
